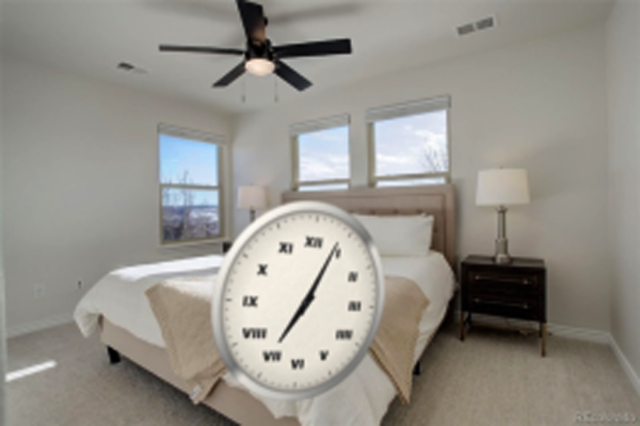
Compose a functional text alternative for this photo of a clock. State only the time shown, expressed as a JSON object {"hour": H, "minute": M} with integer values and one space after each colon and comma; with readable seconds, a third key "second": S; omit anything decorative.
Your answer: {"hour": 7, "minute": 4}
